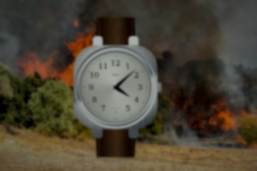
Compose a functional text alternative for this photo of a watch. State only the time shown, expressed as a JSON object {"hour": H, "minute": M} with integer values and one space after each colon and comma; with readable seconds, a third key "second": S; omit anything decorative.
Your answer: {"hour": 4, "minute": 8}
